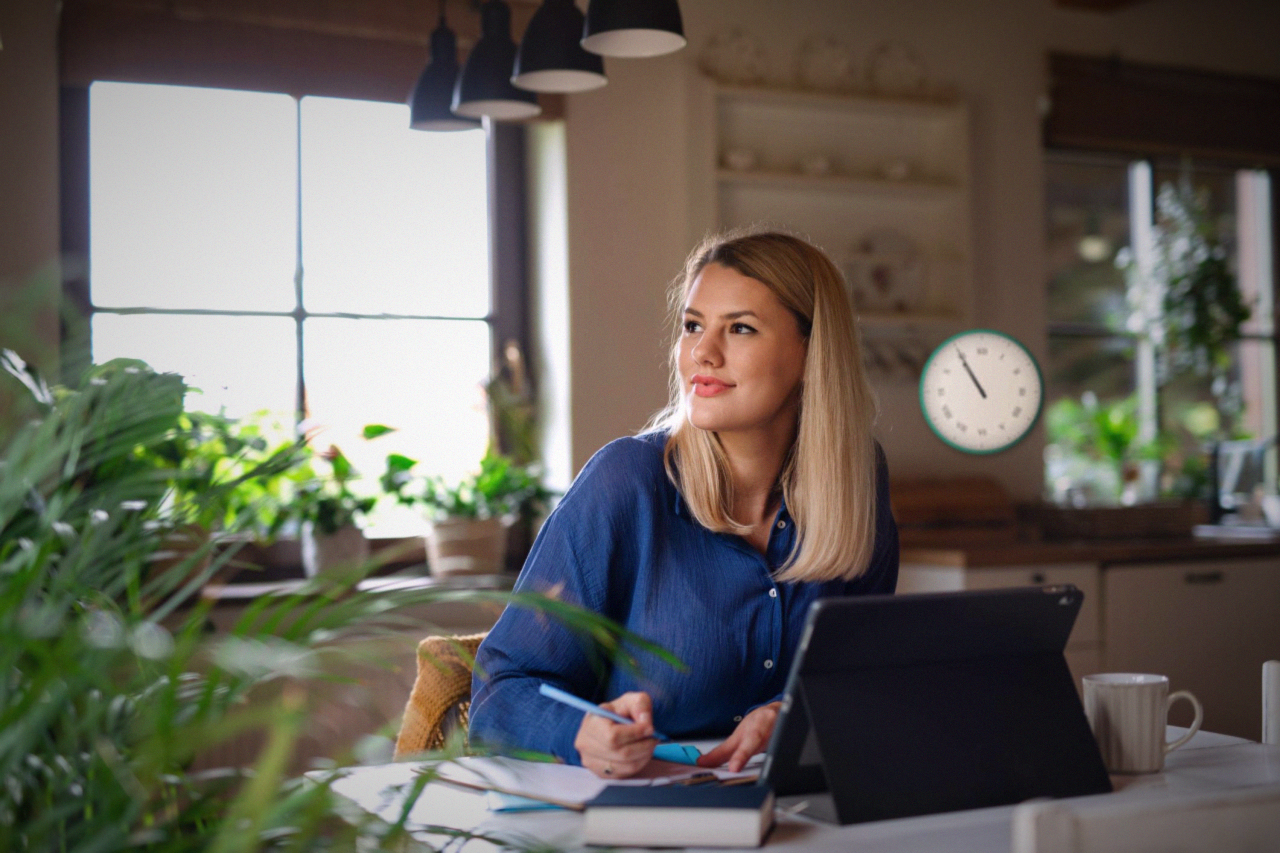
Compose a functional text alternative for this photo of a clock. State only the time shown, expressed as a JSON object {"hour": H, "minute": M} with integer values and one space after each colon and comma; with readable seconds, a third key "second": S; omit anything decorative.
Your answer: {"hour": 10, "minute": 55}
